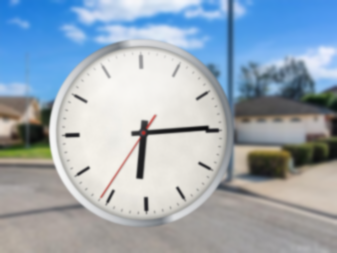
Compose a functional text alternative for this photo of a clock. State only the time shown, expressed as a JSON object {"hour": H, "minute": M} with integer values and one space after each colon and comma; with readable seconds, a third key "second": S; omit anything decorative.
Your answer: {"hour": 6, "minute": 14, "second": 36}
